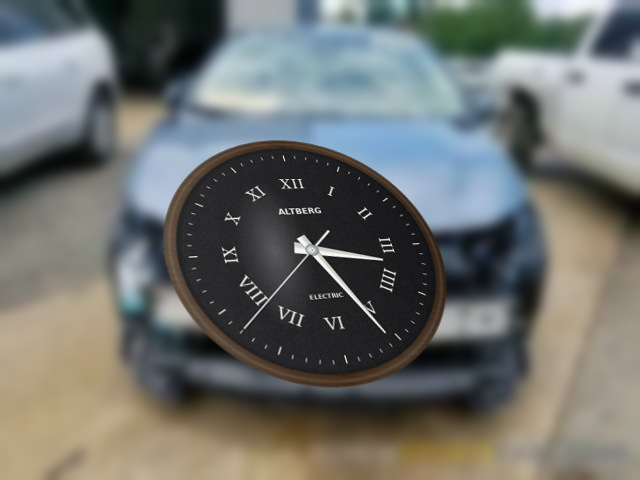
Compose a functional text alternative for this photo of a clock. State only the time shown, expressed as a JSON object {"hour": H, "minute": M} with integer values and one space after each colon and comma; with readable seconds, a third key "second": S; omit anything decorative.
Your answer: {"hour": 3, "minute": 25, "second": 38}
